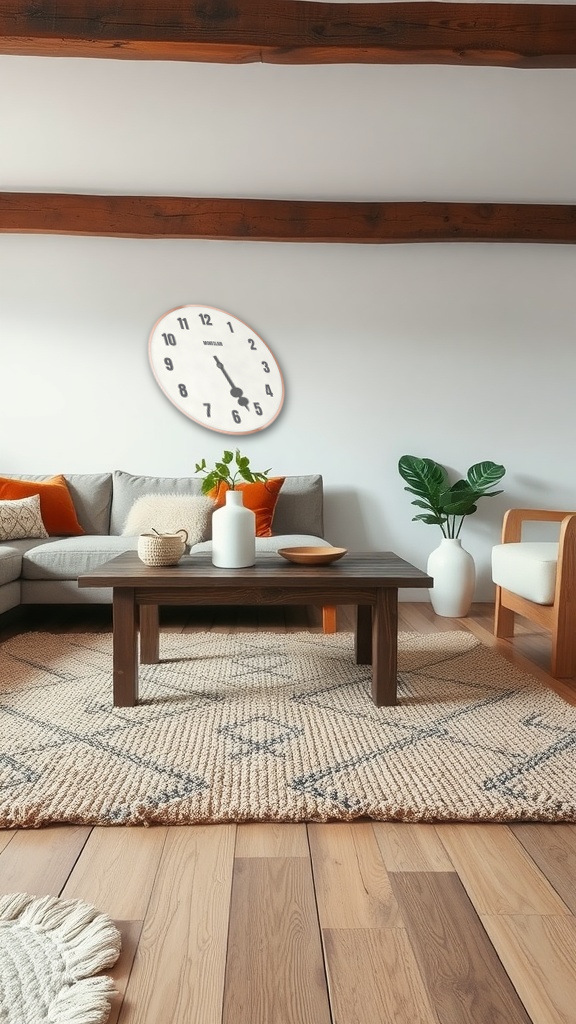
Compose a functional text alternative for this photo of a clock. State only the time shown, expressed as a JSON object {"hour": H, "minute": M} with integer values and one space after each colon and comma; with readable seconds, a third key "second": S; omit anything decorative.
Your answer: {"hour": 5, "minute": 27}
